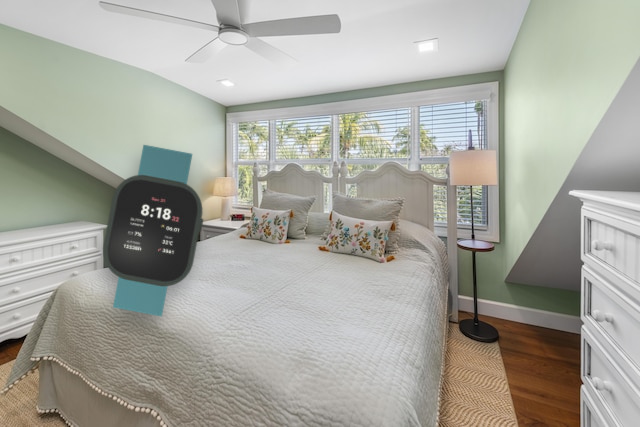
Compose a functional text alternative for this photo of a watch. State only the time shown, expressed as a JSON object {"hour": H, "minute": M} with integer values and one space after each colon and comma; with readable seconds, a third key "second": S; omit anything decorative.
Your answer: {"hour": 8, "minute": 18}
